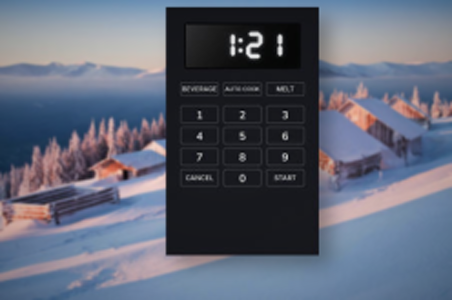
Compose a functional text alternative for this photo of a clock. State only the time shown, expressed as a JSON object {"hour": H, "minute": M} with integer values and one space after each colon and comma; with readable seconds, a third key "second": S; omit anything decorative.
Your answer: {"hour": 1, "minute": 21}
